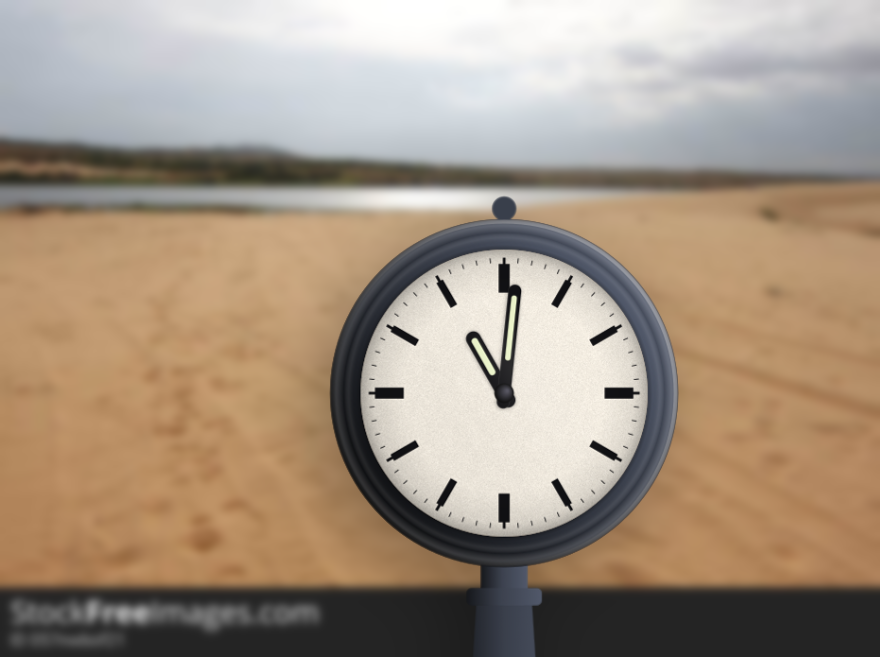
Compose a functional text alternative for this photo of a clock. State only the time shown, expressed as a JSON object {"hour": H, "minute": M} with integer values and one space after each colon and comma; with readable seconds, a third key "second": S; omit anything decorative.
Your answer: {"hour": 11, "minute": 1}
